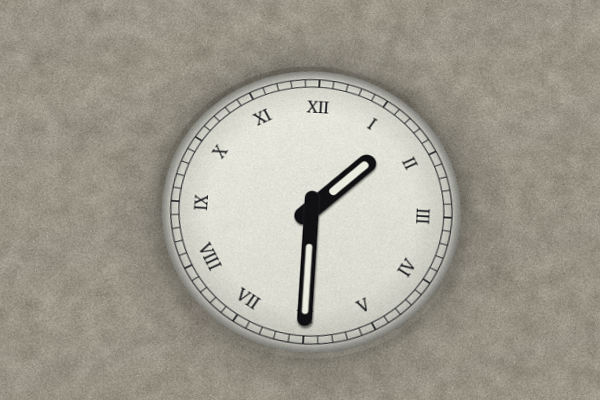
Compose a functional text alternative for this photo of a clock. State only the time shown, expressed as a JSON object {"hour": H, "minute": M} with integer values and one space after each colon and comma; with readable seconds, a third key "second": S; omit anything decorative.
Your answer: {"hour": 1, "minute": 30}
